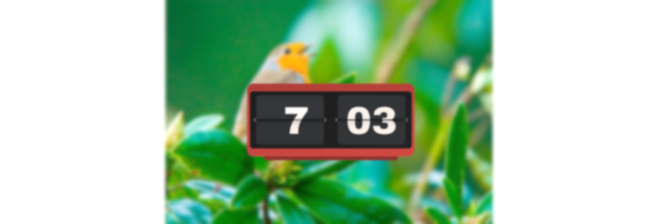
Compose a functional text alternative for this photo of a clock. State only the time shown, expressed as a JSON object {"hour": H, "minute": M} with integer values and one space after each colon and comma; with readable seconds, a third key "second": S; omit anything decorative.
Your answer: {"hour": 7, "minute": 3}
